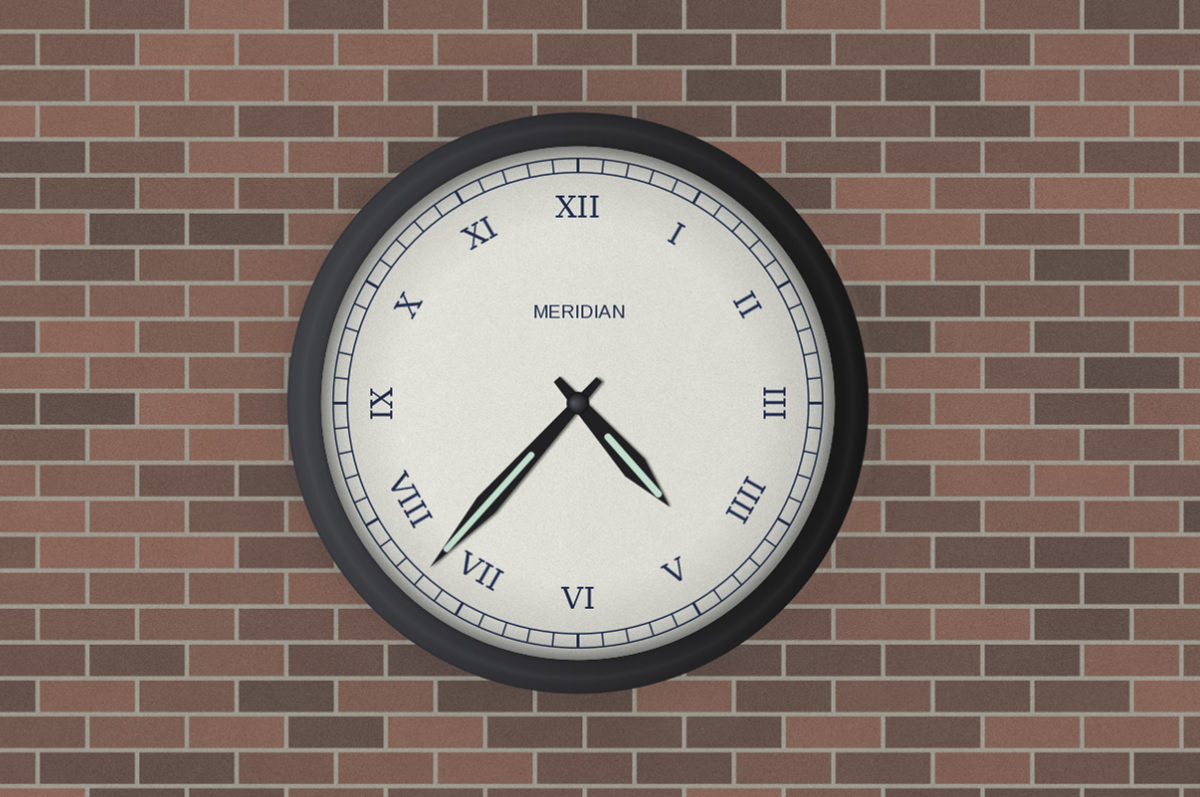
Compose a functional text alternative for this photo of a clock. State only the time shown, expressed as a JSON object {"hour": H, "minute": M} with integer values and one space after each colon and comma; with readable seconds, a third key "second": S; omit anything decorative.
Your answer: {"hour": 4, "minute": 37}
